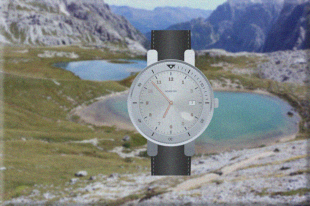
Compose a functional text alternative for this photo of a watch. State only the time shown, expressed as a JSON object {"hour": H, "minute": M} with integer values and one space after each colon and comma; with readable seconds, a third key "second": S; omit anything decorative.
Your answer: {"hour": 6, "minute": 53}
